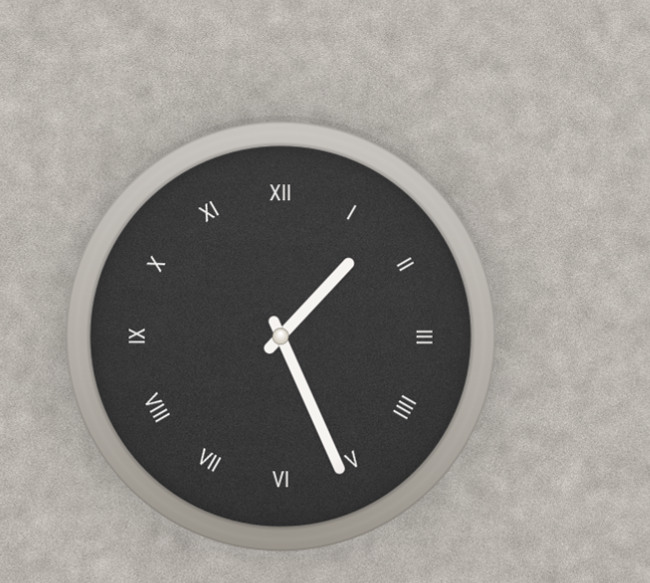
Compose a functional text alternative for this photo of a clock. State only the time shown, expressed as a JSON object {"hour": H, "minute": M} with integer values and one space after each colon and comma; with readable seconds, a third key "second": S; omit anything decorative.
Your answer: {"hour": 1, "minute": 26}
